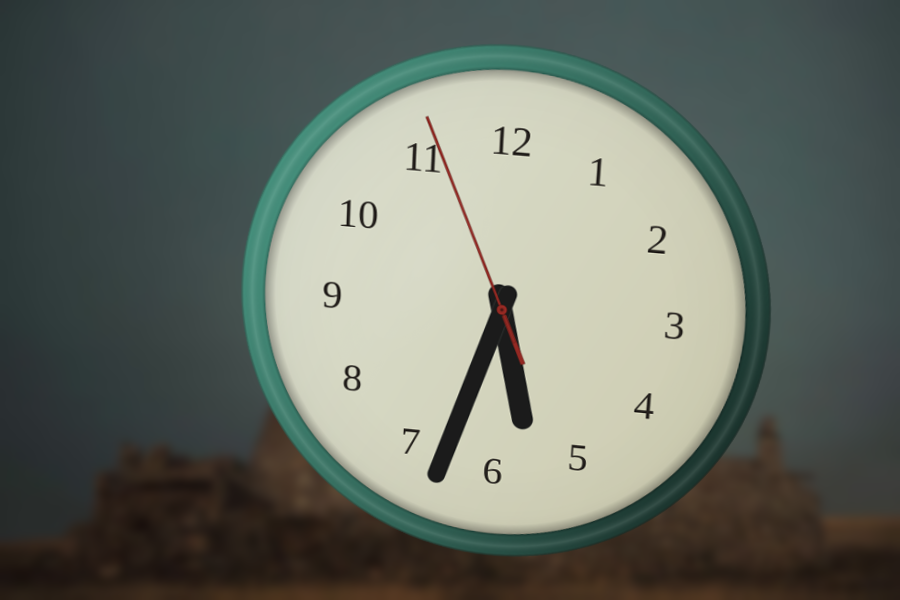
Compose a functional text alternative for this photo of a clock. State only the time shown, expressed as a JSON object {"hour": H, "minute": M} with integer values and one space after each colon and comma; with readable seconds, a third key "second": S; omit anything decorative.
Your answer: {"hour": 5, "minute": 32, "second": 56}
